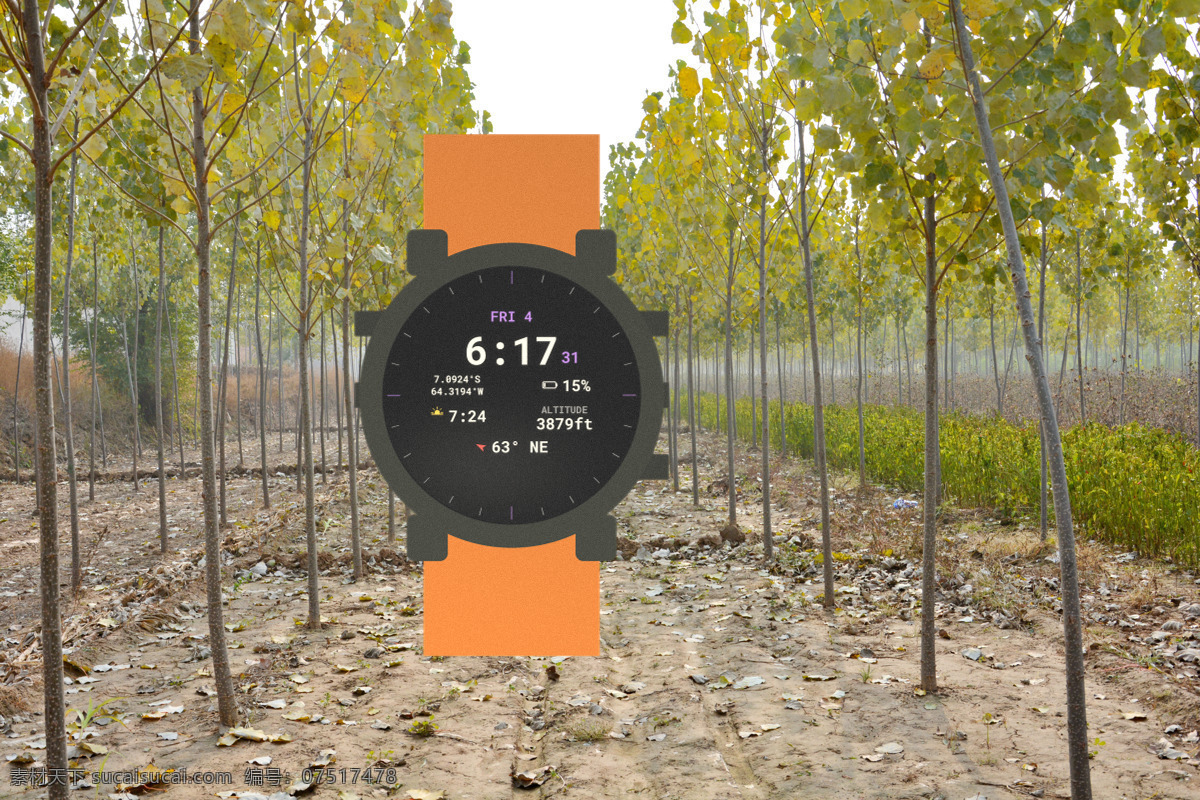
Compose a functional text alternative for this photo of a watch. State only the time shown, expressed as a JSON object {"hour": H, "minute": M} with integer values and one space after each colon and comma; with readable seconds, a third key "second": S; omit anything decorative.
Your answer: {"hour": 6, "minute": 17, "second": 31}
